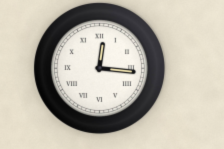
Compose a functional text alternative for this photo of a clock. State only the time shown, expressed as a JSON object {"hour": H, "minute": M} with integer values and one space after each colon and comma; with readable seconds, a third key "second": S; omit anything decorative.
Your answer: {"hour": 12, "minute": 16}
